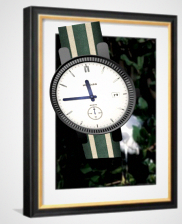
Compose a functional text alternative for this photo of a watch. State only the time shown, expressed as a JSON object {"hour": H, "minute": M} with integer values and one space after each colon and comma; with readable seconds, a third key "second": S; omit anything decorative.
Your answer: {"hour": 11, "minute": 45}
